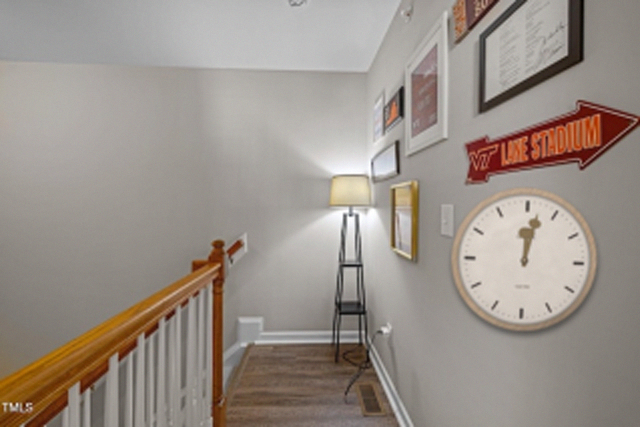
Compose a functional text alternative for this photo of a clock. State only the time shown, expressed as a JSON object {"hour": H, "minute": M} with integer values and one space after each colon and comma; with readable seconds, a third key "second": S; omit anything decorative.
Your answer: {"hour": 12, "minute": 2}
